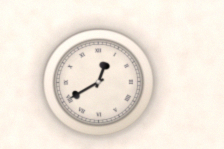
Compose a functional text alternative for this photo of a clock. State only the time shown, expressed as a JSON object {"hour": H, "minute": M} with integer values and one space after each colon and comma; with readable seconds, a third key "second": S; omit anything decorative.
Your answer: {"hour": 12, "minute": 40}
